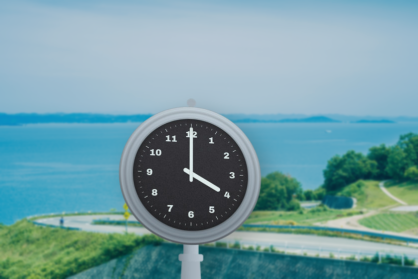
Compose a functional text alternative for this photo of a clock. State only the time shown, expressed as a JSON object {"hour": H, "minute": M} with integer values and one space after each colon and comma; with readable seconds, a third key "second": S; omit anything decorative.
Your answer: {"hour": 4, "minute": 0}
